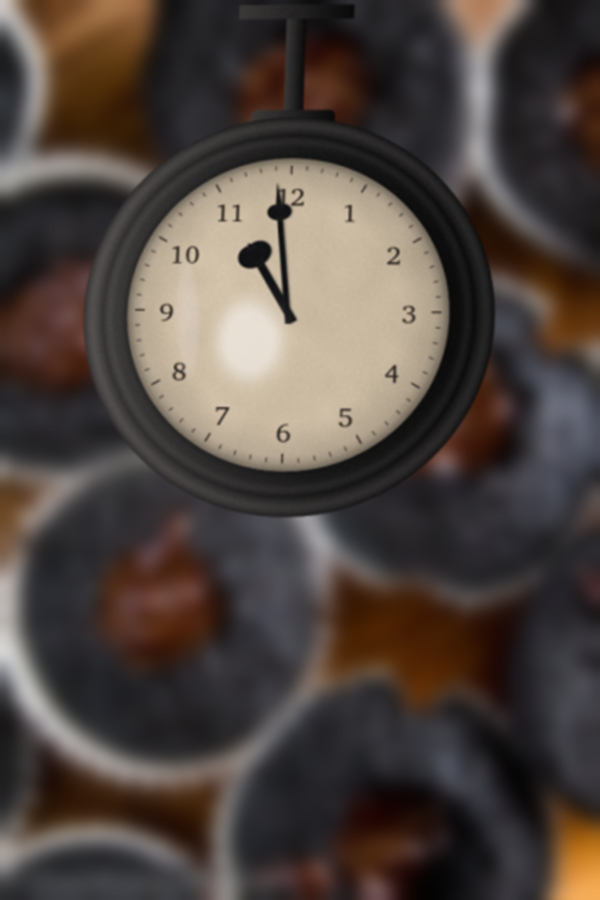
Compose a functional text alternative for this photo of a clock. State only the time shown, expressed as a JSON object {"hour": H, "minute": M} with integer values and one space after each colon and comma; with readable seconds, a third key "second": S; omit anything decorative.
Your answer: {"hour": 10, "minute": 59}
